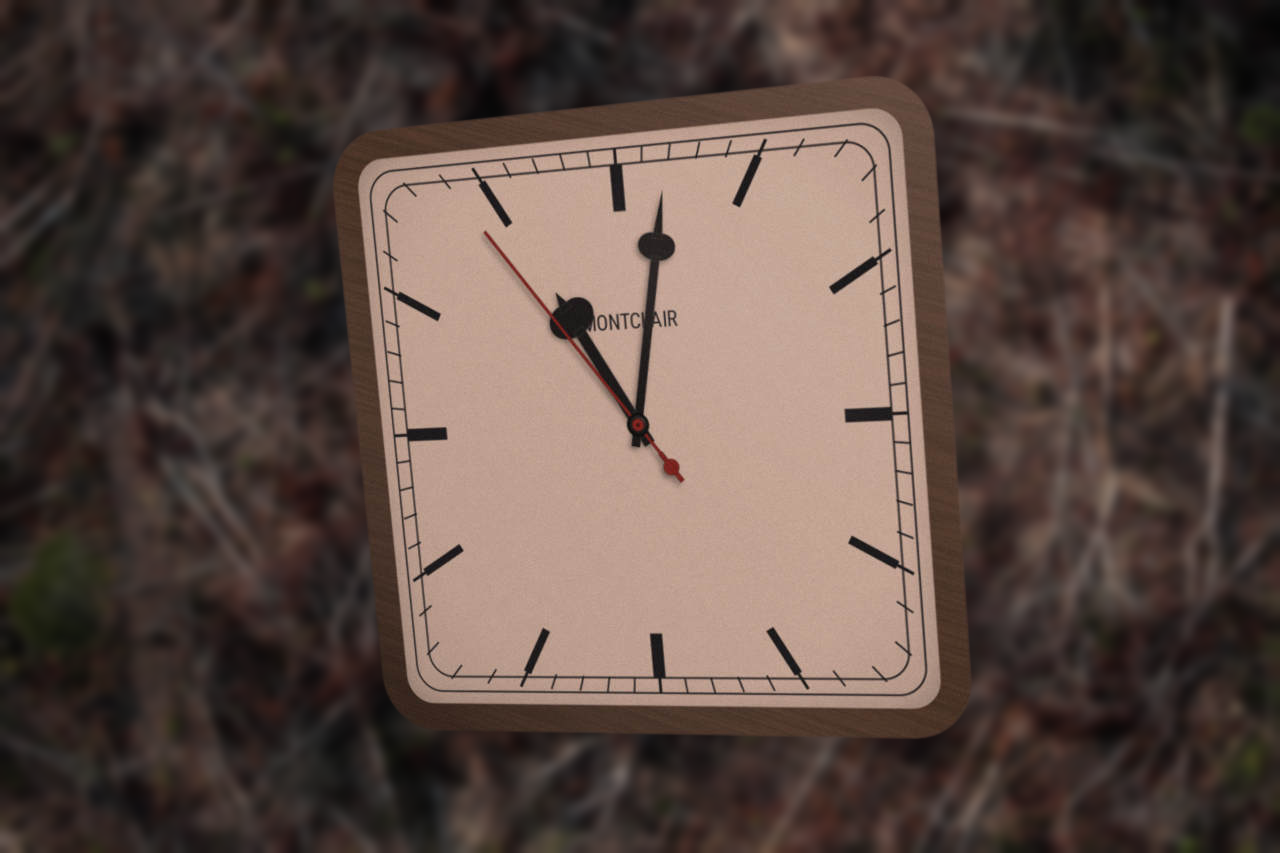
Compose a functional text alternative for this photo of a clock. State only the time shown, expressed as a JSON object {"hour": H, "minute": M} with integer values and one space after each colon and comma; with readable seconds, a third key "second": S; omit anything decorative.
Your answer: {"hour": 11, "minute": 1, "second": 54}
